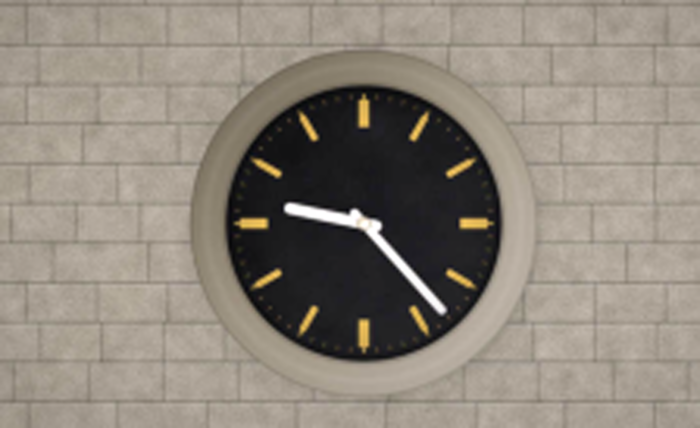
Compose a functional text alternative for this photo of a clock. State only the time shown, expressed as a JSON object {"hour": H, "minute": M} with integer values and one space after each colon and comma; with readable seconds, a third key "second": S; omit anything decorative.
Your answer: {"hour": 9, "minute": 23}
